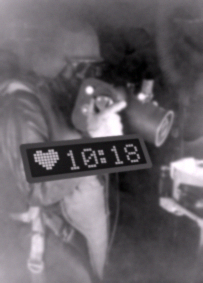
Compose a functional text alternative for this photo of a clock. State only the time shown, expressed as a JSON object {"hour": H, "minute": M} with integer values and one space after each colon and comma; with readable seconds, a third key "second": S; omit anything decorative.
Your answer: {"hour": 10, "minute": 18}
